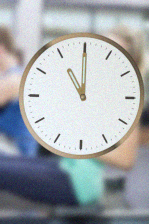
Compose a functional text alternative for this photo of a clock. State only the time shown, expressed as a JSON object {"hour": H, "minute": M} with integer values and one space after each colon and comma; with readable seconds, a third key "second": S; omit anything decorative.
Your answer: {"hour": 11, "minute": 0}
